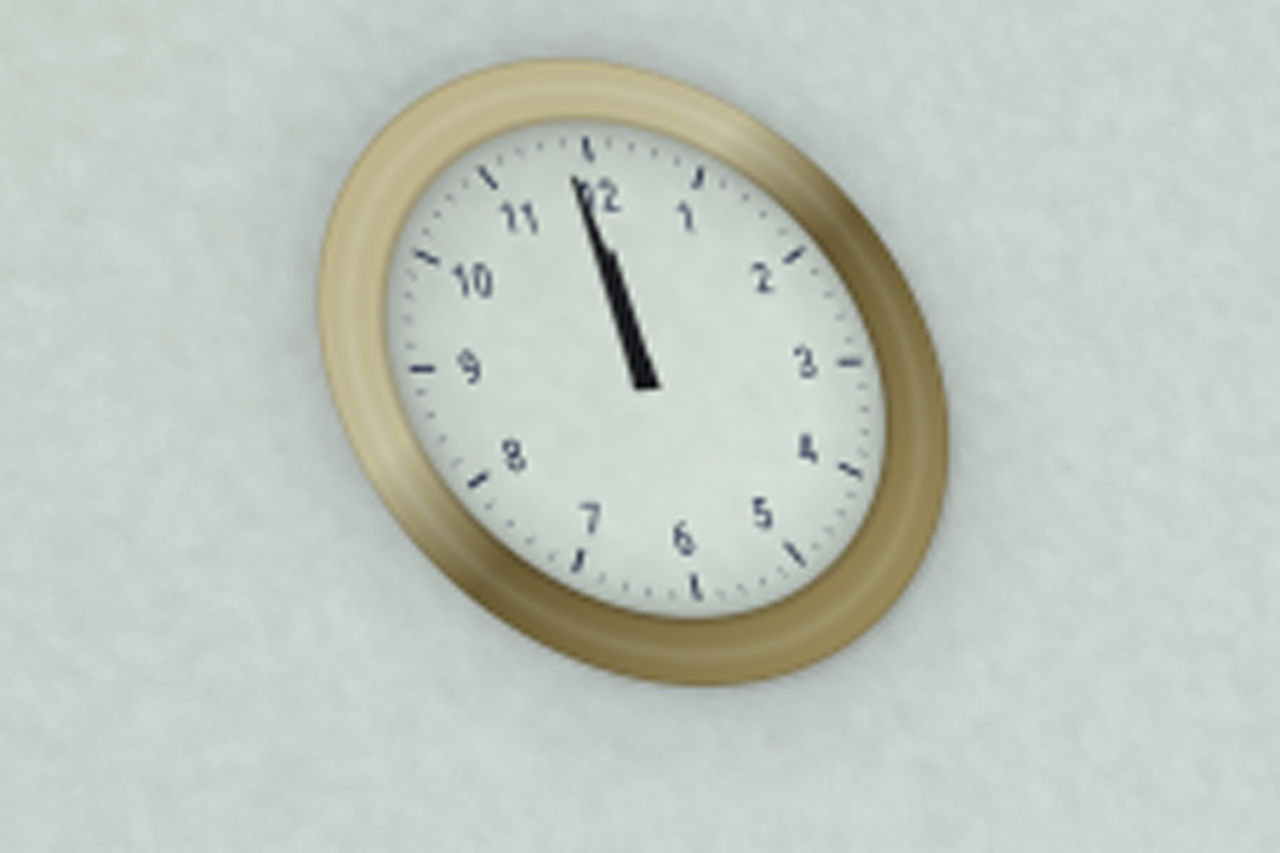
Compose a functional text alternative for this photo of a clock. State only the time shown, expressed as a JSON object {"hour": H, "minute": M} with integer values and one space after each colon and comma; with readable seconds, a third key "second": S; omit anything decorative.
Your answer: {"hour": 11, "minute": 59}
